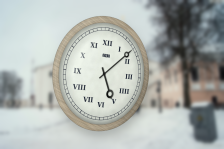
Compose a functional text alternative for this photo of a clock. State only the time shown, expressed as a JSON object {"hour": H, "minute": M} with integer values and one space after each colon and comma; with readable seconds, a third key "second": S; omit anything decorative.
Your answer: {"hour": 5, "minute": 8}
